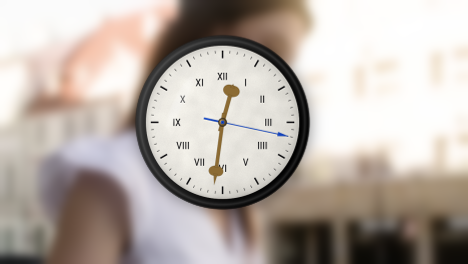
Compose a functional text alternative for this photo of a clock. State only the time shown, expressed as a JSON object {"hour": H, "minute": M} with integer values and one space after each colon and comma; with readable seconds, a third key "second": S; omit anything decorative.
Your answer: {"hour": 12, "minute": 31, "second": 17}
